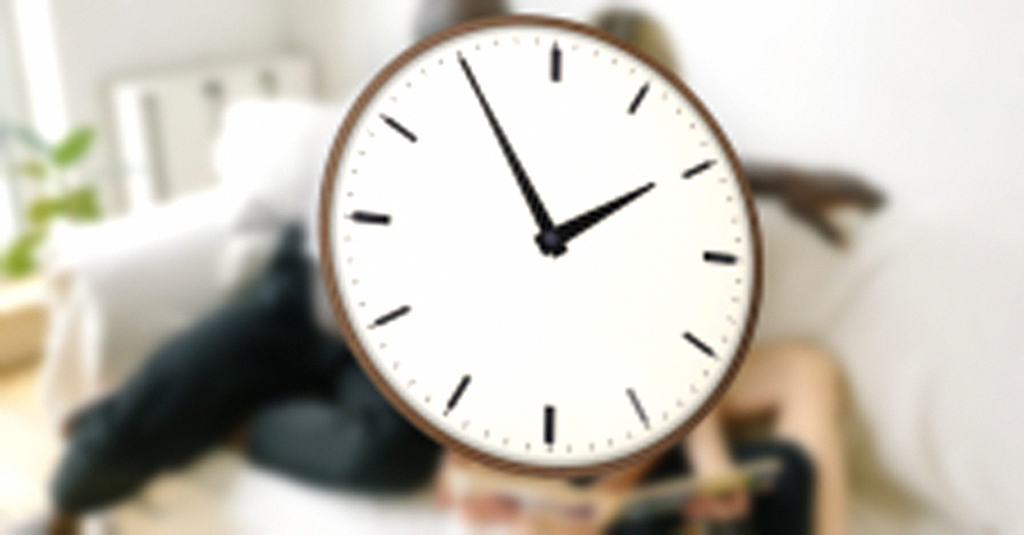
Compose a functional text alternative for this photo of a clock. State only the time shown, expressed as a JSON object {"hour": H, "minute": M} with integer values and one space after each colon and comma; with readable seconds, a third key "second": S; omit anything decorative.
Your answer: {"hour": 1, "minute": 55}
